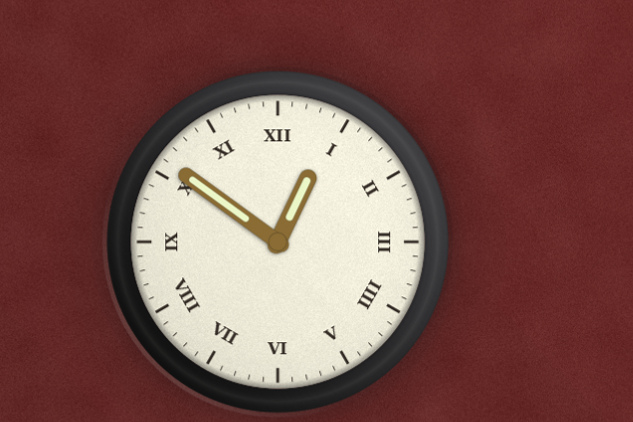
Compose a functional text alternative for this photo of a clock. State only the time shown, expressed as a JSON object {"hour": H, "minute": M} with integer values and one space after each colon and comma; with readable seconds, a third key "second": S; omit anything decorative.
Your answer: {"hour": 12, "minute": 51}
